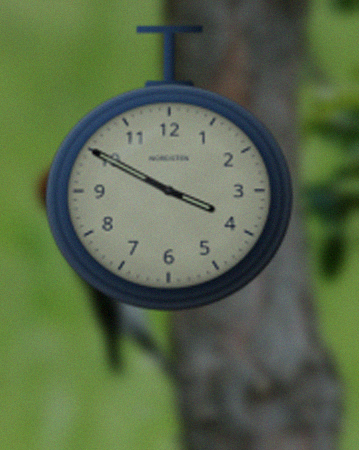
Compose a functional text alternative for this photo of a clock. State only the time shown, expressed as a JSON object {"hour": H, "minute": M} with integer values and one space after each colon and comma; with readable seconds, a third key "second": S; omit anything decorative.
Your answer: {"hour": 3, "minute": 50}
